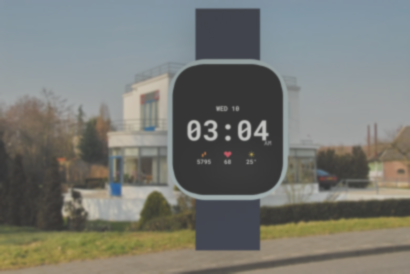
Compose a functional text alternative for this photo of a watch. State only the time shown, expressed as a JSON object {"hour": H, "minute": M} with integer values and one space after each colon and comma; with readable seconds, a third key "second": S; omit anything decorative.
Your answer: {"hour": 3, "minute": 4}
